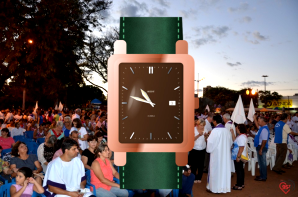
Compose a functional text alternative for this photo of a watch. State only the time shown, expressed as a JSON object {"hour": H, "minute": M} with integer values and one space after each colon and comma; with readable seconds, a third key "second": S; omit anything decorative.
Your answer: {"hour": 10, "minute": 48}
